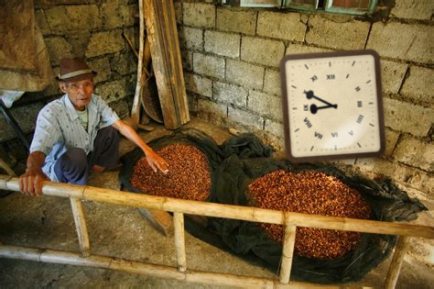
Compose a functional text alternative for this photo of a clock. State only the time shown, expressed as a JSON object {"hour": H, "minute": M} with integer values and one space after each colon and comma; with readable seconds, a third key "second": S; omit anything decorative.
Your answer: {"hour": 8, "minute": 50}
